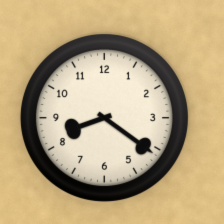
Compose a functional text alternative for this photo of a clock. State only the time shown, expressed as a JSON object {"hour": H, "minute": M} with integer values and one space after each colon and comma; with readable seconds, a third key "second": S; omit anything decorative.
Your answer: {"hour": 8, "minute": 21}
